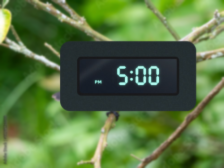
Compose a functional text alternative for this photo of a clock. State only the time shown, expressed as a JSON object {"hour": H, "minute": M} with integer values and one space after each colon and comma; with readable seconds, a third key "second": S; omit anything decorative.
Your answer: {"hour": 5, "minute": 0}
